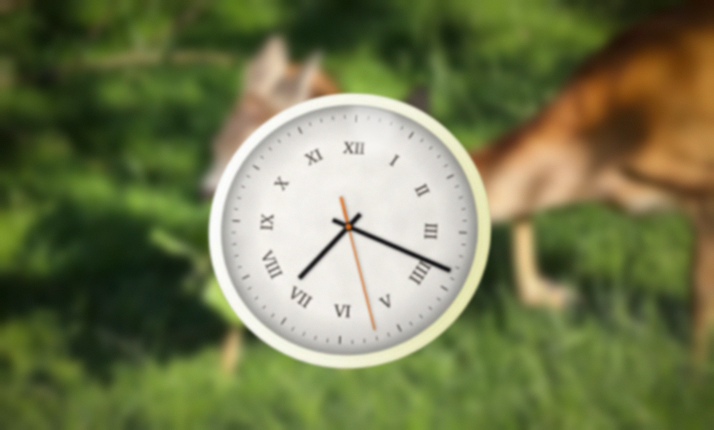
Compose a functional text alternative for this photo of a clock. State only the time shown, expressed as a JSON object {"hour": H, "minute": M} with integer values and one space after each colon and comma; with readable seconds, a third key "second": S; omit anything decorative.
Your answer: {"hour": 7, "minute": 18, "second": 27}
